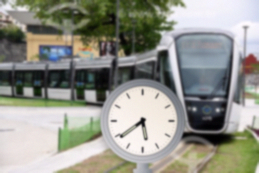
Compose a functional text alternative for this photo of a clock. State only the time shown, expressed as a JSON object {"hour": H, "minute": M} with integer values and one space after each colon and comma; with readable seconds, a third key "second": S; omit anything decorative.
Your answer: {"hour": 5, "minute": 39}
